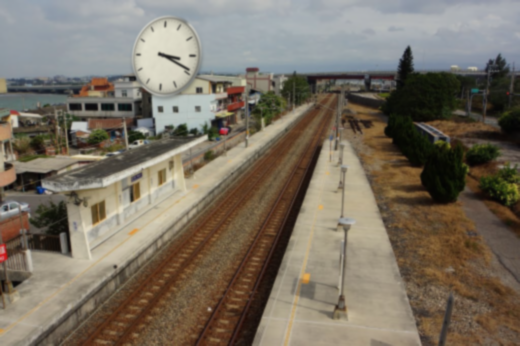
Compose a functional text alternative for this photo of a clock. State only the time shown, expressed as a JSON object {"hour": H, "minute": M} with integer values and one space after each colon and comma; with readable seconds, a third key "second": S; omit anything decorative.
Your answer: {"hour": 3, "minute": 19}
